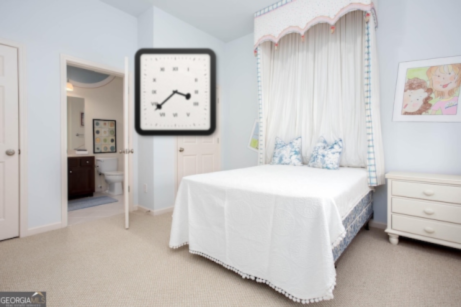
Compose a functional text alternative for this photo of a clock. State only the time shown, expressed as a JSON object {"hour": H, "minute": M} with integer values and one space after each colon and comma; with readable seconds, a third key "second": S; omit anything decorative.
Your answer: {"hour": 3, "minute": 38}
